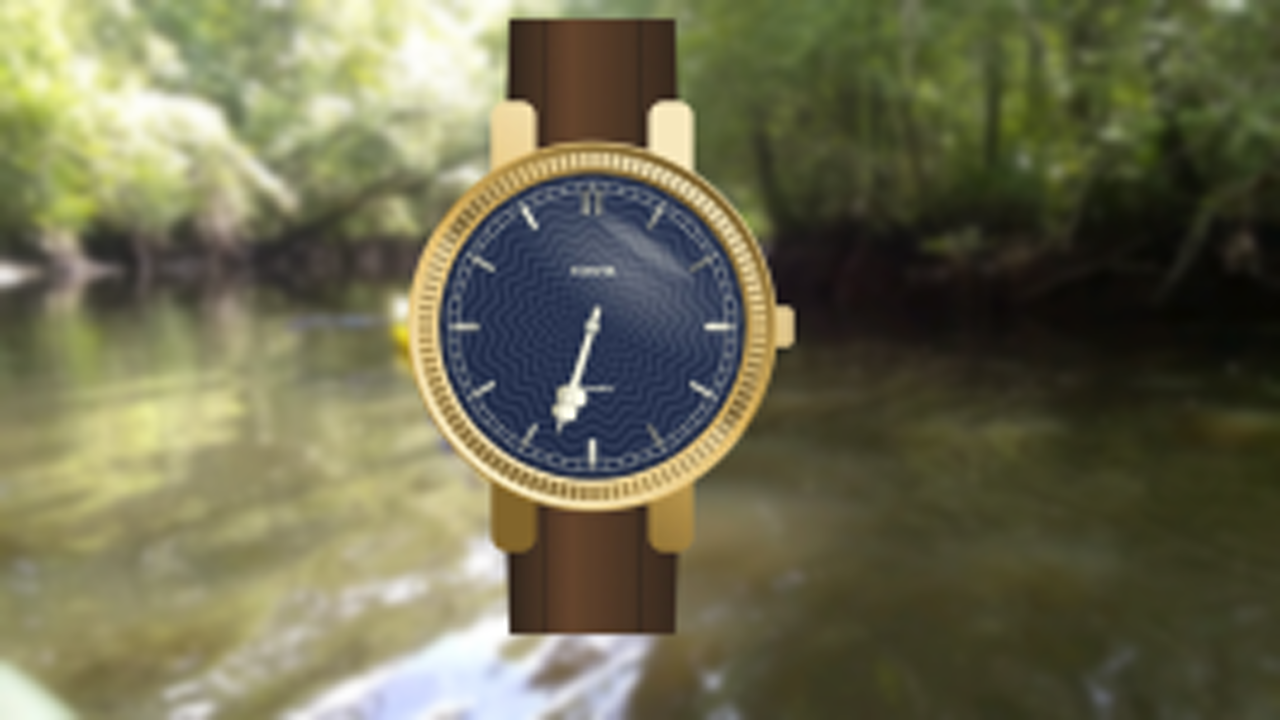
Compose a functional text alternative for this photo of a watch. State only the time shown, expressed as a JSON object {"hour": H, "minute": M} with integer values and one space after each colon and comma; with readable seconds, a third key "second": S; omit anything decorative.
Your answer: {"hour": 6, "minute": 33}
